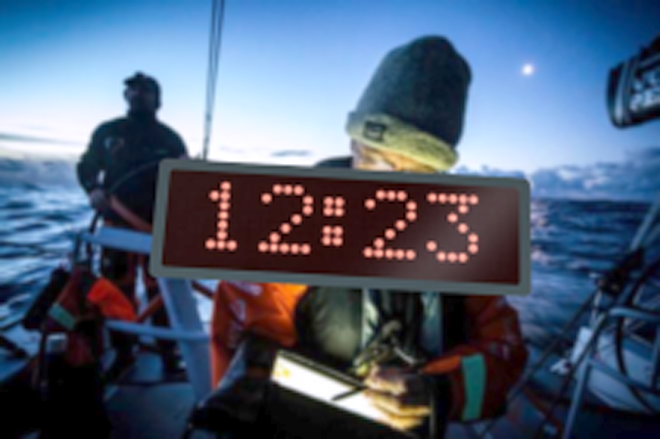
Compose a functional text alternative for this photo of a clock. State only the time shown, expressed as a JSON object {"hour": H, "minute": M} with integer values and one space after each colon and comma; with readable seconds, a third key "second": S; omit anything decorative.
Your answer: {"hour": 12, "minute": 23}
